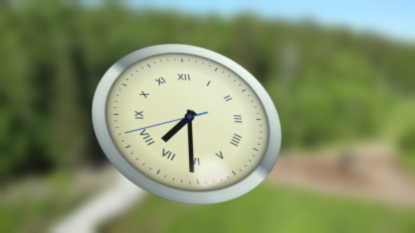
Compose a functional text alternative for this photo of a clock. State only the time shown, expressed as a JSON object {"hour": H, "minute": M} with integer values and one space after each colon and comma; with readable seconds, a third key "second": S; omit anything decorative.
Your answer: {"hour": 7, "minute": 30, "second": 42}
